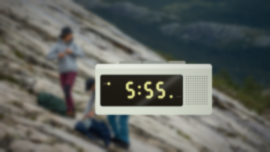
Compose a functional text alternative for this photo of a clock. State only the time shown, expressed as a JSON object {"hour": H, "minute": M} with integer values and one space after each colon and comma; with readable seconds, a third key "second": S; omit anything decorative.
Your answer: {"hour": 5, "minute": 55}
